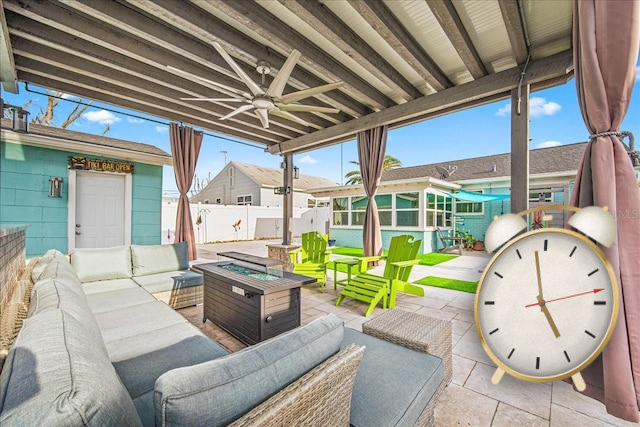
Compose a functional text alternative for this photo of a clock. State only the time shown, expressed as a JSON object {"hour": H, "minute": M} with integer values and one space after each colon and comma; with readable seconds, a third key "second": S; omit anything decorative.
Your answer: {"hour": 4, "minute": 58, "second": 13}
